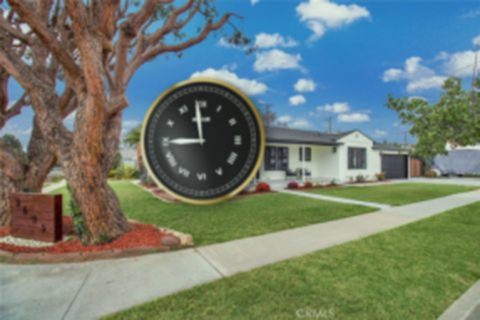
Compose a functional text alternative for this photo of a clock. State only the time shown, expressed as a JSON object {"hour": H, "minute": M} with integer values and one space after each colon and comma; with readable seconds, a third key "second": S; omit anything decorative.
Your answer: {"hour": 8, "minute": 59}
